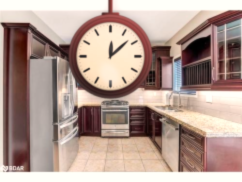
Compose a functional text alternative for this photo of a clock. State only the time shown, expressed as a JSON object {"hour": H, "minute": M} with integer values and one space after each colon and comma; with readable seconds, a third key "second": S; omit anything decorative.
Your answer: {"hour": 12, "minute": 8}
